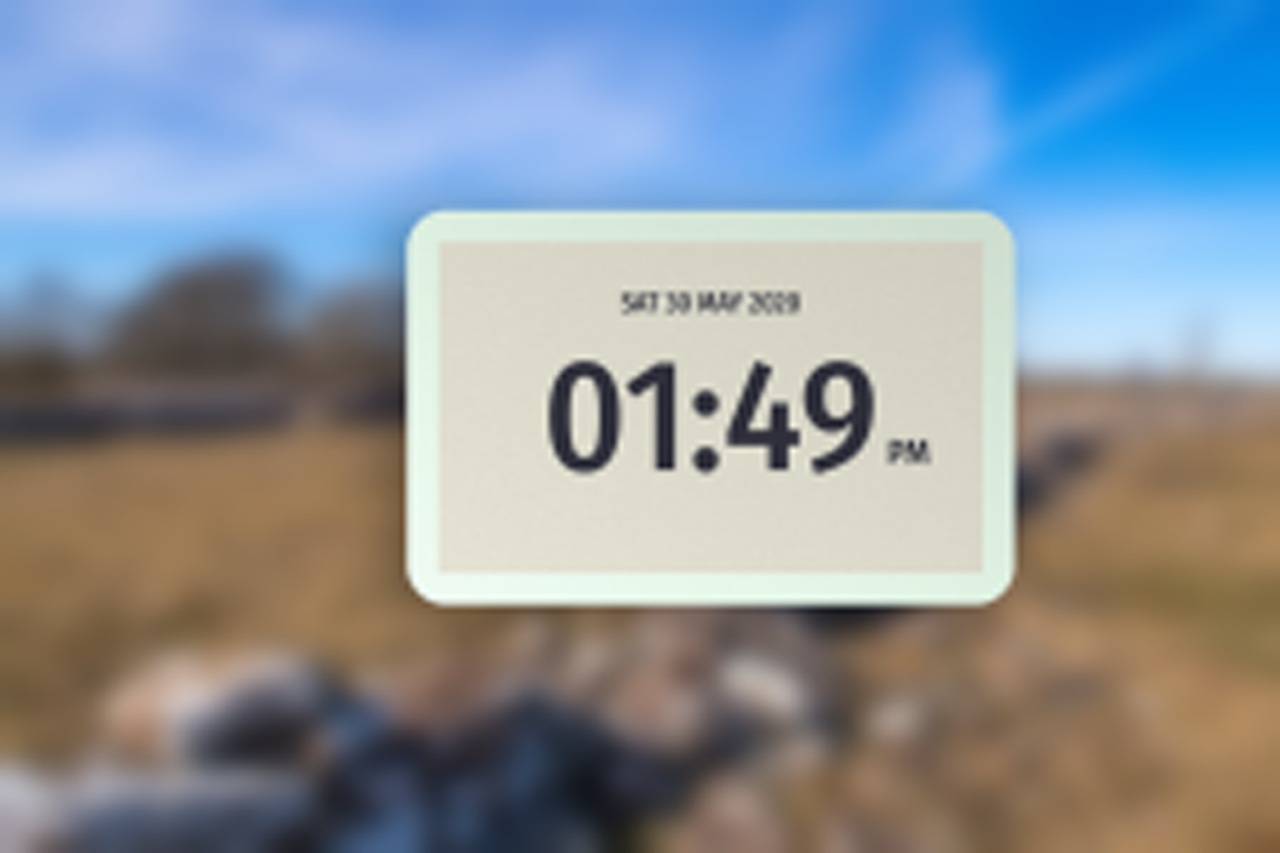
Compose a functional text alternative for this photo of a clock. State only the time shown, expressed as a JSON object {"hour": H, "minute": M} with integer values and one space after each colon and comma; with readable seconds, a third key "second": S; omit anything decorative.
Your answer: {"hour": 1, "minute": 49}
